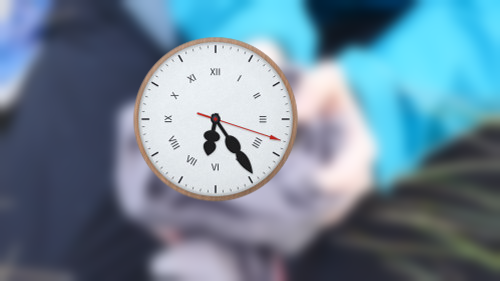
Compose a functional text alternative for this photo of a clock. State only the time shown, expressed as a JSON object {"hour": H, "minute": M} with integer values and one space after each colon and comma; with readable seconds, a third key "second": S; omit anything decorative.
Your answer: {"hour": 6, "minute": 24, "second": 18}
